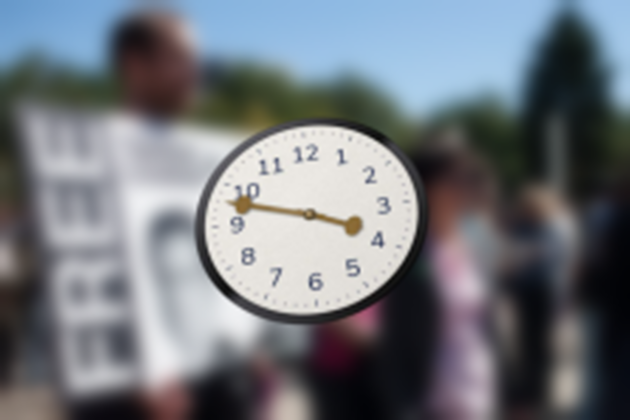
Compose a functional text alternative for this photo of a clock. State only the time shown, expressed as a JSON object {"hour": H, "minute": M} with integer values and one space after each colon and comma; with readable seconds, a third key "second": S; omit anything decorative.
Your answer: {"hour": 3, "minute": 48}
